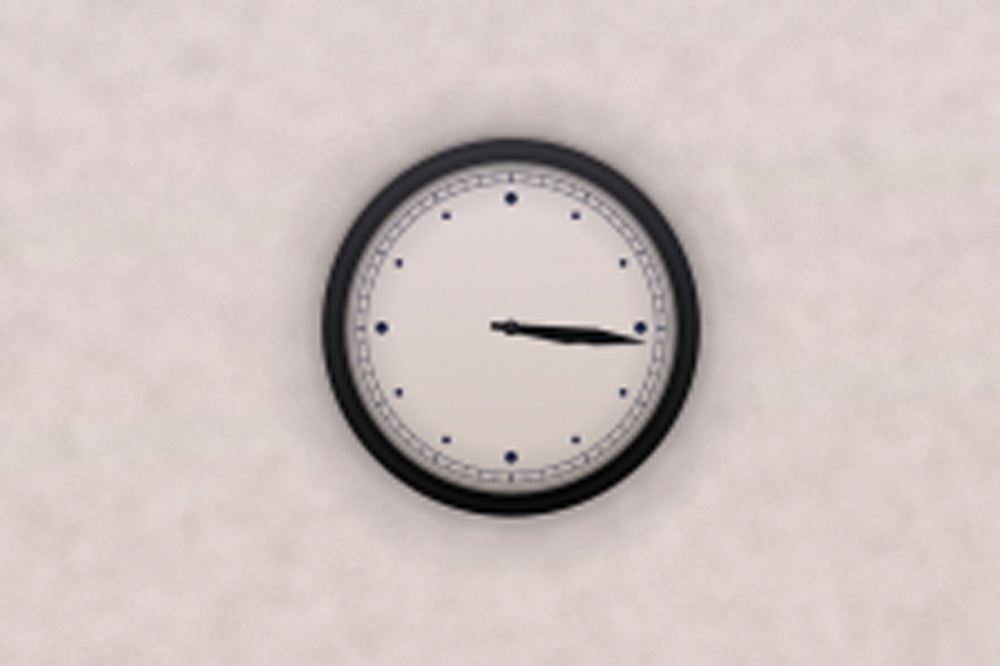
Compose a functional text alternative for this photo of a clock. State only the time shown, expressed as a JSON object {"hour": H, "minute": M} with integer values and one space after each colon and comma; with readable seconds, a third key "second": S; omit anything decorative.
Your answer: {"hour": 3, "minute": 16}
